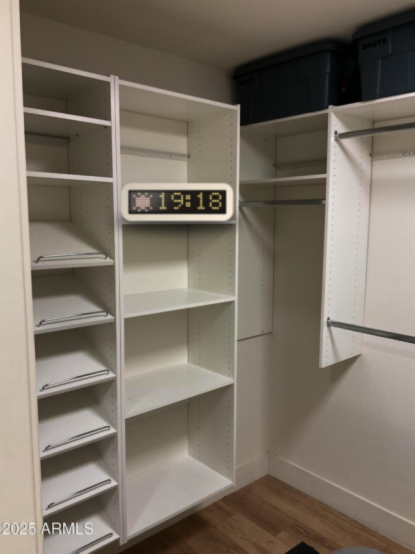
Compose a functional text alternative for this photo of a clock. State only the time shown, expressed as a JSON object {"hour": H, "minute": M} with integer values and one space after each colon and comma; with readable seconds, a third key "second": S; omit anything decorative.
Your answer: {"hour": 19, "minute": 18}
